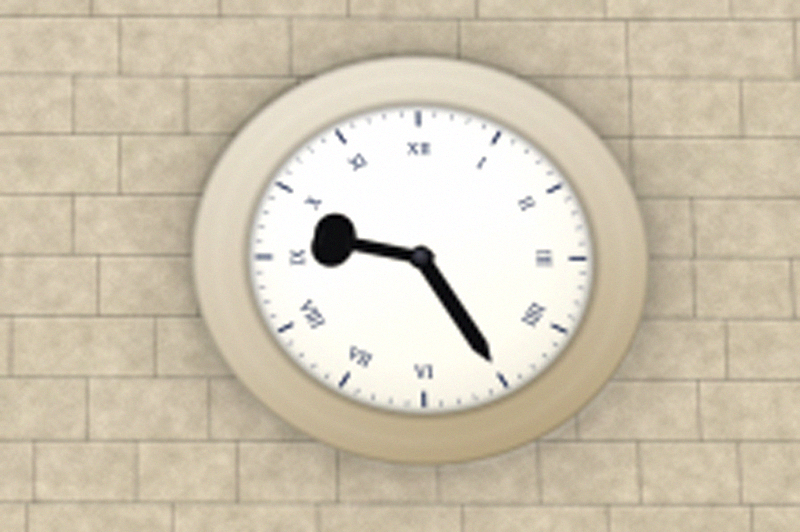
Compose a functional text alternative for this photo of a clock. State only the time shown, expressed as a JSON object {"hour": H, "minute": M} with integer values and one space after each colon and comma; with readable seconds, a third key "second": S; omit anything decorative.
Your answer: {"hour": 9, "minute": 25}
